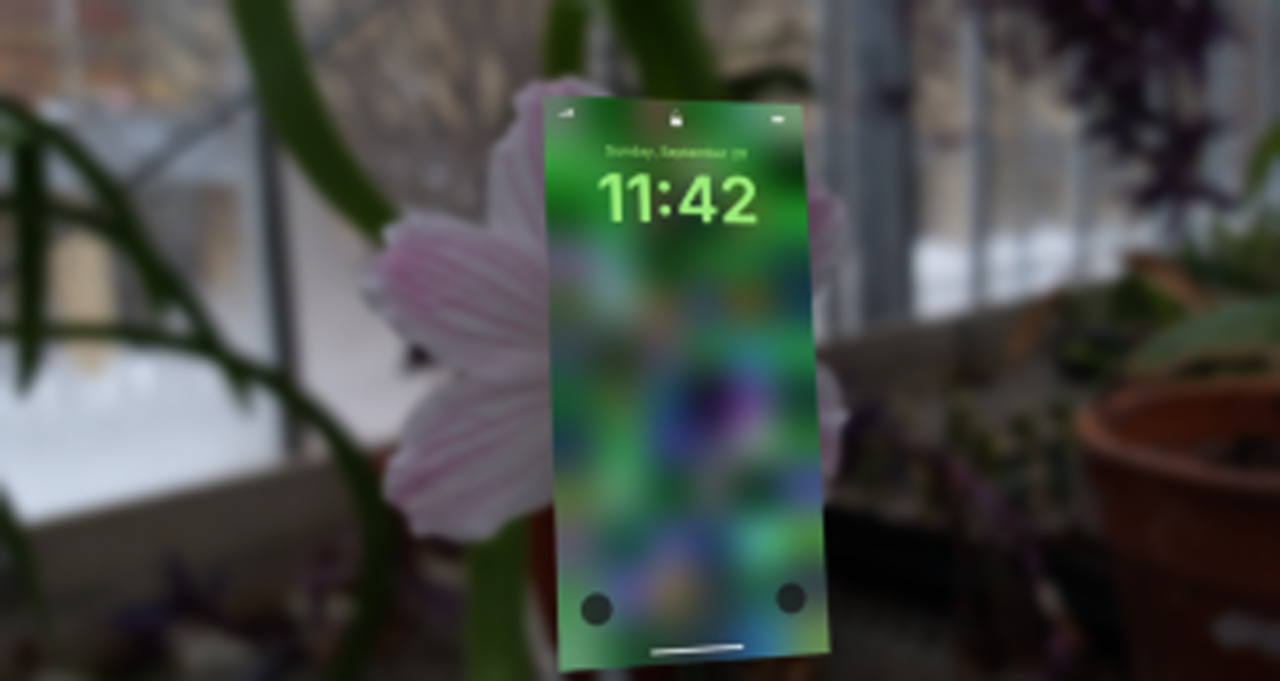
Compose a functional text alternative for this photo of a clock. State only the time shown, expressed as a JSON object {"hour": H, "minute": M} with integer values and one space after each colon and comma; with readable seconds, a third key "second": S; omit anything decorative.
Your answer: {"hour": 11, "minute": 42}
